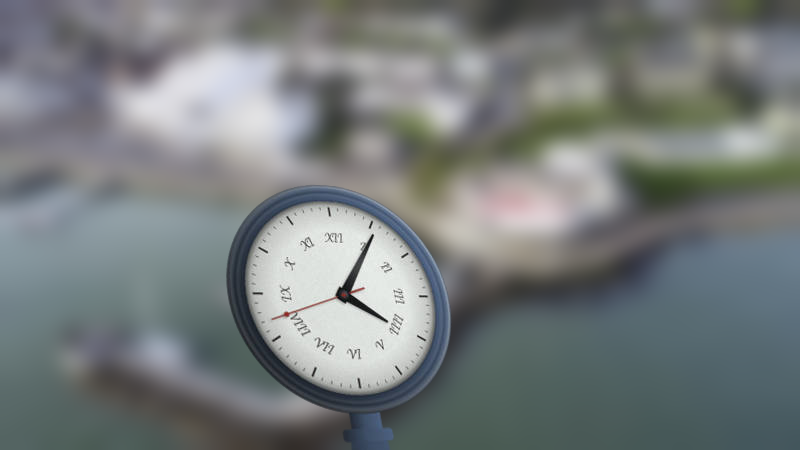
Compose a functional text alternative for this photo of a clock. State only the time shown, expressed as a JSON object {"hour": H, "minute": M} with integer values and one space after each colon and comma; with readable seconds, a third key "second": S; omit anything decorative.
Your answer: {"hour": 4, "minute": 5, "second": 42}
